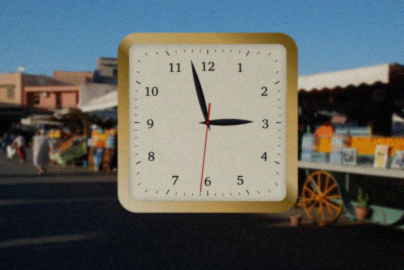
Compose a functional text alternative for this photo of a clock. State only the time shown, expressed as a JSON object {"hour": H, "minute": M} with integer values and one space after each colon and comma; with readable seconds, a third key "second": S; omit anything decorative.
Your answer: {"hour": 2, "minute": 57, "second": 31}
